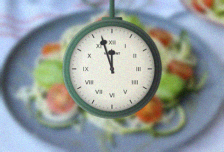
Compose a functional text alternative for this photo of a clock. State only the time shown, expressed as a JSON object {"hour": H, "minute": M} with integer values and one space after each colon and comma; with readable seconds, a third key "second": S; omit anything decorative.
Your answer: {"hour": 11, "minute": 57}
